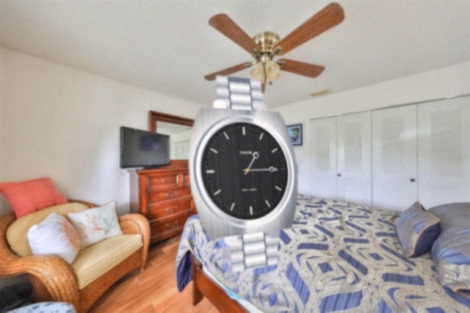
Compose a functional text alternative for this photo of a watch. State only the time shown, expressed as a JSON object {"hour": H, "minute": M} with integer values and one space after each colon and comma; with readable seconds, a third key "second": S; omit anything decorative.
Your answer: {"hour": 1, "minute": 15}
